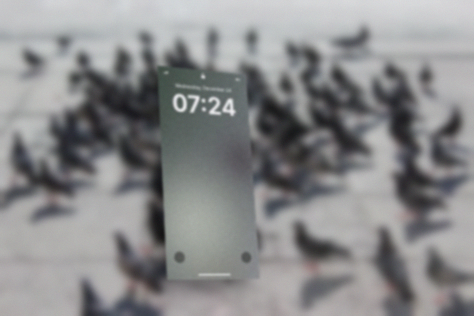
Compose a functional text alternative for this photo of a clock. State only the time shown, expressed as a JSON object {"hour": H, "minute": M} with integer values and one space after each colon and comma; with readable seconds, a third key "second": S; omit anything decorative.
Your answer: {"hour": 7, "minute": 24}
